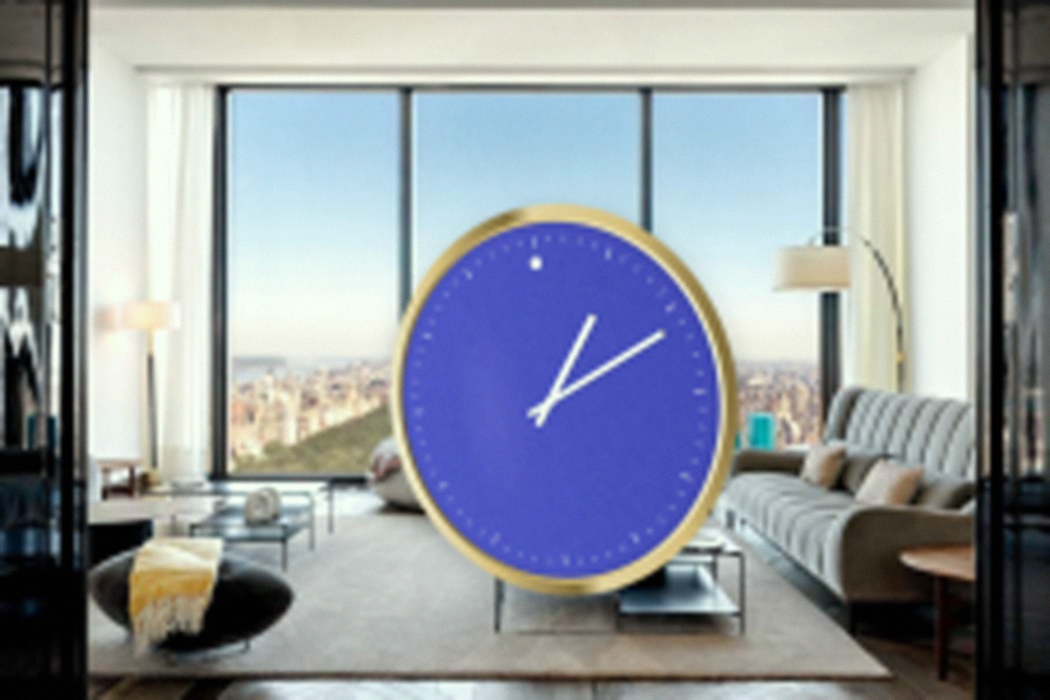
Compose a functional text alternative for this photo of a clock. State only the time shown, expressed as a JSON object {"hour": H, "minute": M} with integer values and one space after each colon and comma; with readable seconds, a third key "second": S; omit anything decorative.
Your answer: {"hour": 1, "minute": 11}
